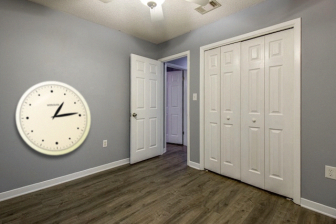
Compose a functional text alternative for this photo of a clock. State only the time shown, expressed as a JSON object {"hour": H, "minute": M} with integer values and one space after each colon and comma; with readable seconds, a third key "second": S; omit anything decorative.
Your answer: {"hour": 1, "minute": 14}
